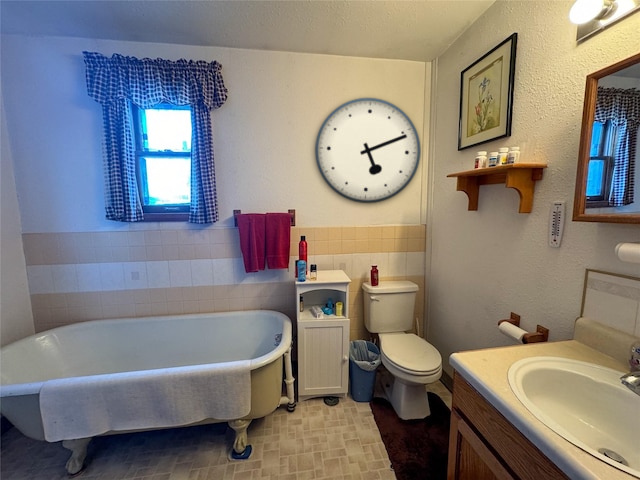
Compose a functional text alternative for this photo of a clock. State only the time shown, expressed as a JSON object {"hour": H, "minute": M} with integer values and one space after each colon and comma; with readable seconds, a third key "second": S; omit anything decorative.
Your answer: {"hour": 5, "minute": 11}
